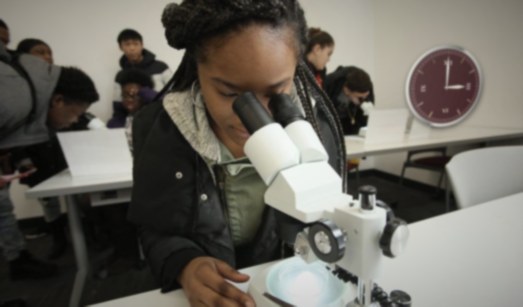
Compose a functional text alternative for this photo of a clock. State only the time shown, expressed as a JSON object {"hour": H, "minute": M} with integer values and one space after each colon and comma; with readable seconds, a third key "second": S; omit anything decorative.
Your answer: {"hour": 3, "minute": 0}
